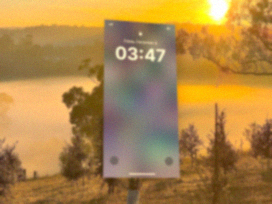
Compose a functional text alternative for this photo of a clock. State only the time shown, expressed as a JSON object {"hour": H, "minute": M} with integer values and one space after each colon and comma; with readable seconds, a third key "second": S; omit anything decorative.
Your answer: {"hour": 3, "minute": 47}
